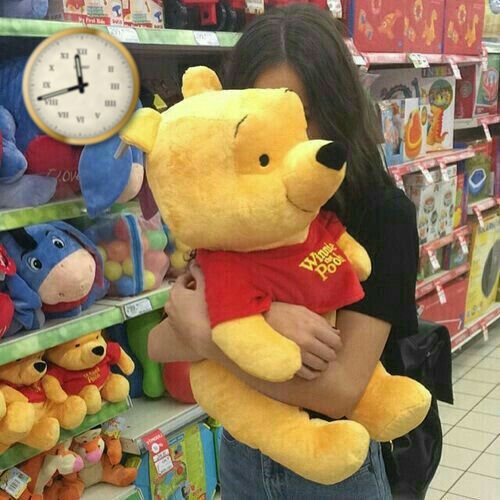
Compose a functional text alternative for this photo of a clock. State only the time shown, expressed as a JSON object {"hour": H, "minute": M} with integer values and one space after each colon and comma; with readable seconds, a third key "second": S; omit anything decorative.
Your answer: {"hour": 11, "minute": 42}
